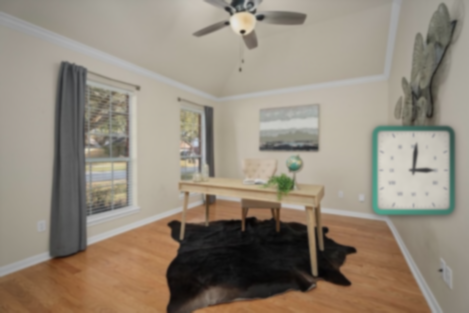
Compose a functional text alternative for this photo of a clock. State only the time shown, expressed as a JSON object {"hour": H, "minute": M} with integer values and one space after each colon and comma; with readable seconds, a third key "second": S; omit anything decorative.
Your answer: {"hour": 3, "minute": 1}
